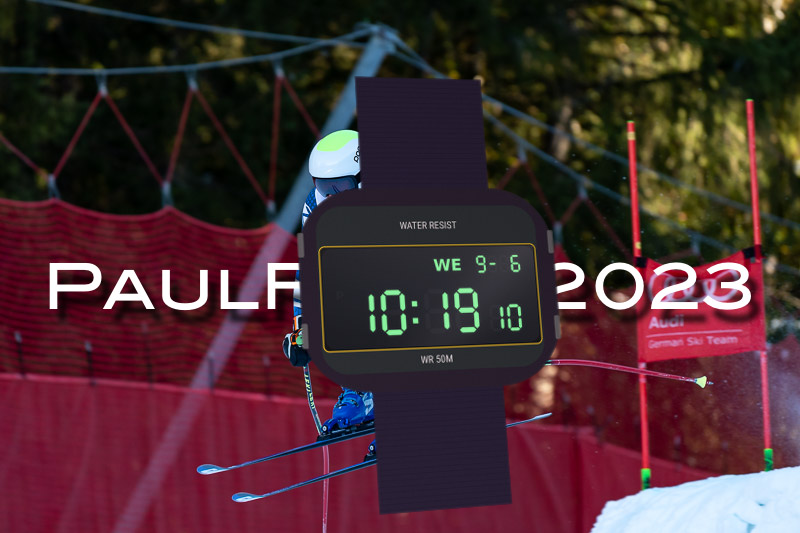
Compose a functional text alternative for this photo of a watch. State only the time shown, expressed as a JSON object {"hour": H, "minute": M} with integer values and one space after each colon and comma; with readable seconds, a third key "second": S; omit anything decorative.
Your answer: {"hour": 10, "minute": 19, "second": 10}
